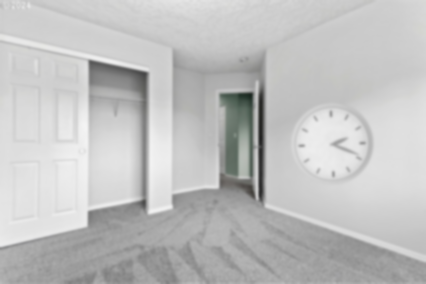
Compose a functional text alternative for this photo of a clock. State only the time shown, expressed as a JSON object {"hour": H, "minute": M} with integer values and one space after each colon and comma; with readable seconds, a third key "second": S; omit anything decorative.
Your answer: {"hour": 2, "minute": 19}
